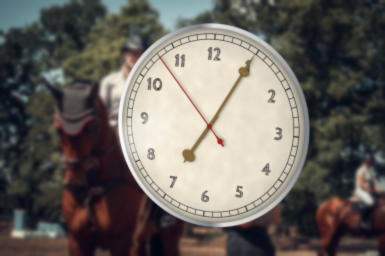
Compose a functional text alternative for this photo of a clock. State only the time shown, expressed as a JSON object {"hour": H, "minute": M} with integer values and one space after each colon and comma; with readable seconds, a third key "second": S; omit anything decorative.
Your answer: {"hour": 7, "minute": 4, "second": 53}
